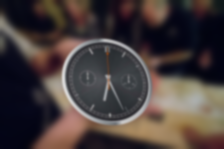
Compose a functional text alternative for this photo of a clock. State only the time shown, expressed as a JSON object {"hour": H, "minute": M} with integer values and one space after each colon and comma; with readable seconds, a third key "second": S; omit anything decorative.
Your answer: {"hour": 6, "minute": 26}
